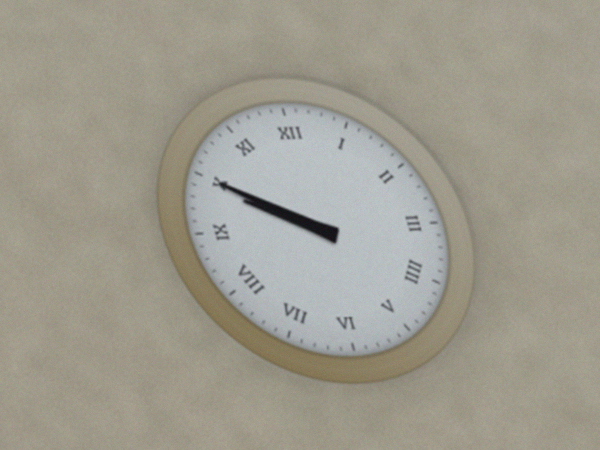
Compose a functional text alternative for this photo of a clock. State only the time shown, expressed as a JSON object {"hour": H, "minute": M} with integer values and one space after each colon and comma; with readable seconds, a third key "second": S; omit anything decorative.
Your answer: {"hour": 9, "minute": 50}
